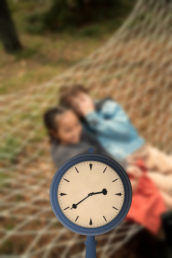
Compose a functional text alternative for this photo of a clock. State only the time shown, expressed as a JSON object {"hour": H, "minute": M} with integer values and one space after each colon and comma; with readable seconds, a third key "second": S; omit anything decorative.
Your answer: {"hour": 2, "minute": 39}
